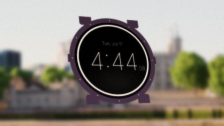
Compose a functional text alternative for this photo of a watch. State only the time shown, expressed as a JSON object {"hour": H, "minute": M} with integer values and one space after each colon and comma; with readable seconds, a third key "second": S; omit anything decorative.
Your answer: {"hour": 4, "minute": 44}
